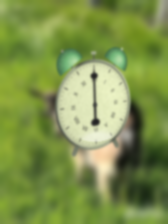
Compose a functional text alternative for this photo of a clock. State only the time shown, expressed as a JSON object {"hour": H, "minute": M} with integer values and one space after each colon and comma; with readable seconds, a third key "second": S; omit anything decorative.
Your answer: {"hour": 6, "minute": 0}
